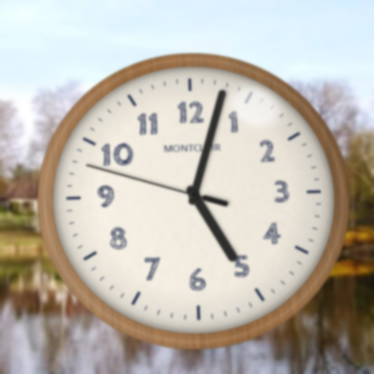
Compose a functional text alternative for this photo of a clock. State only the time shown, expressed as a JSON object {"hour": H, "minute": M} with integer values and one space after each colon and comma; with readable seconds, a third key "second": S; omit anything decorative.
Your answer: {"hour": 5, "minute": 2, "second": 48}
